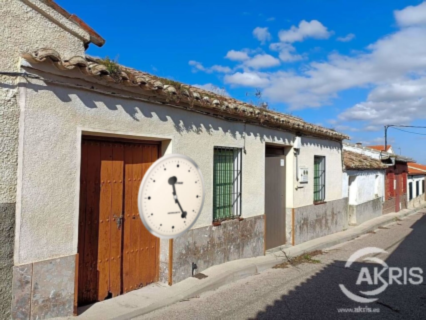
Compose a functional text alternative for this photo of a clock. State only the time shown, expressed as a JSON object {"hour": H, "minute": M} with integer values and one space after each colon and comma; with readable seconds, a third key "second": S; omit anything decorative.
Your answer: {"hour": 11, "minute": 24}
